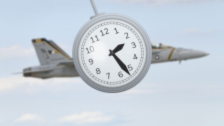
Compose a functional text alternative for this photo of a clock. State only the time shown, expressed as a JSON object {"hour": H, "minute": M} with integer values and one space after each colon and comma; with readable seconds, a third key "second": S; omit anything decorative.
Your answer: {"hour": 2, "minute": 27}
